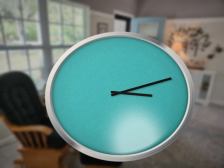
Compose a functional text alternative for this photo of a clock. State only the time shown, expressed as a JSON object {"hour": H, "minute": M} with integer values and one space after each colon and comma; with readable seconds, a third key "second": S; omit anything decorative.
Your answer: {"hour": 3, "minute": 12}
